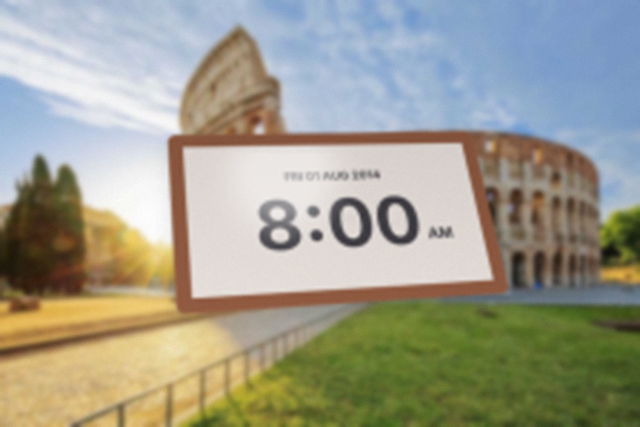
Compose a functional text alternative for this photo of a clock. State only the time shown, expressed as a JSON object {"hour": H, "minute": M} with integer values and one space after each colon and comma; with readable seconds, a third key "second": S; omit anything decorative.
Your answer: {"hour": 8, "minute": 0}
